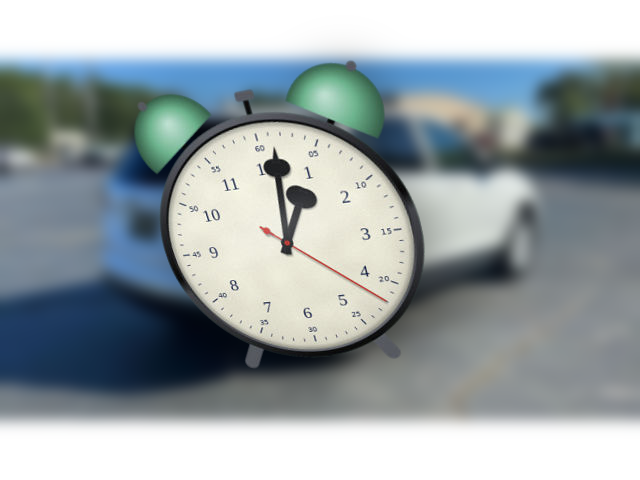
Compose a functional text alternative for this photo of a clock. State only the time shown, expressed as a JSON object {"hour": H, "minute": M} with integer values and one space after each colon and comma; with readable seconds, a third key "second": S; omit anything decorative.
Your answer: {"hour": 1, "minute": 1, "second": 22}
